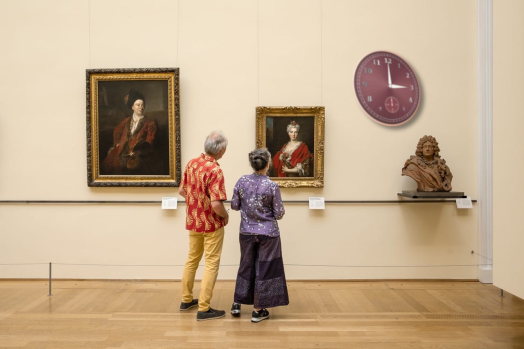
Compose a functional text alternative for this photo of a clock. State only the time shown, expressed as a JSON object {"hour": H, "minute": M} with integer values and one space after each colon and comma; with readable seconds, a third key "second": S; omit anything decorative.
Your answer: {"hour": 3, "minute": 0}
